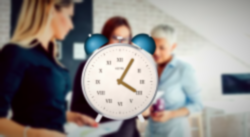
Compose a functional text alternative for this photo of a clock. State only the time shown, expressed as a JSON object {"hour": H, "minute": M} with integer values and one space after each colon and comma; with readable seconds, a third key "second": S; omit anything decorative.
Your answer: {"hour": 4, "minute": 5}
